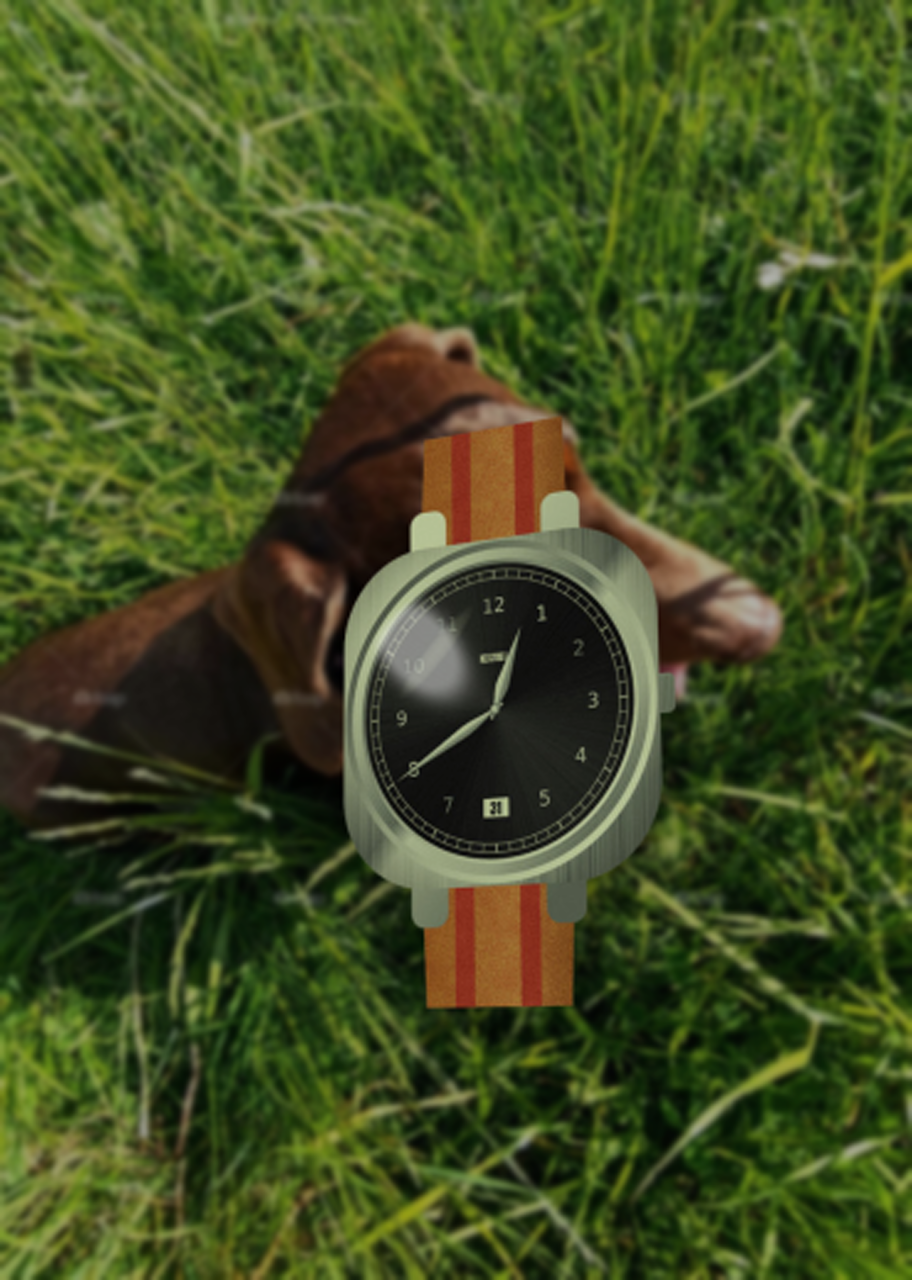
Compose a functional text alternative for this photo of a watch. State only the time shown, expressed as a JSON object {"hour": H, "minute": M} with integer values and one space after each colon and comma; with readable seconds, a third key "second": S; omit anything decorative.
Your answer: {"hour": 12, "minute": 40}
